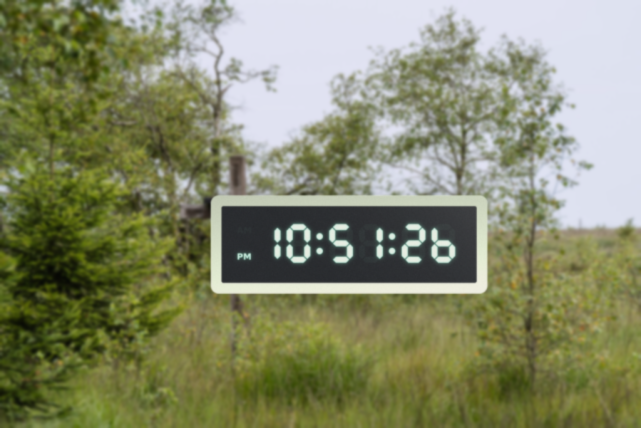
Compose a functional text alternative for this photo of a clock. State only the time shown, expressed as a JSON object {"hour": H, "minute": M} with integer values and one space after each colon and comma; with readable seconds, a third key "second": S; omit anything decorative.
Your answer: {"hour": 10, "minute": 51, "second": 26}
